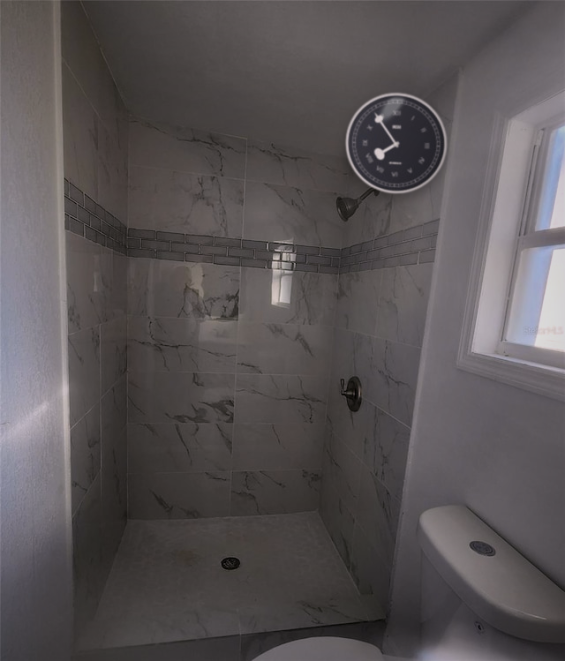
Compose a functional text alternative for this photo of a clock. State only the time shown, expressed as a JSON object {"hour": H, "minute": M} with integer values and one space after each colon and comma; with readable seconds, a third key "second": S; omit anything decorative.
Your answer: {"hour": 7, "minute": 54}
